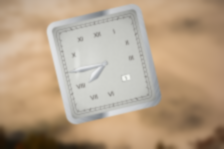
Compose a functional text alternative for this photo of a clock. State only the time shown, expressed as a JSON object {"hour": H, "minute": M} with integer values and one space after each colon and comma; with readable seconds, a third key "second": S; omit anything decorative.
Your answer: {"hour": 7, "minute": 45}
